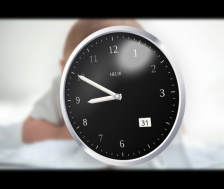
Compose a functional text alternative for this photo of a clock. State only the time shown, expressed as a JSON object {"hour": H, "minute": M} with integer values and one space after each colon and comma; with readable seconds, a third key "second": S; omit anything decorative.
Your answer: {"hour": 8, "minute": 50}
